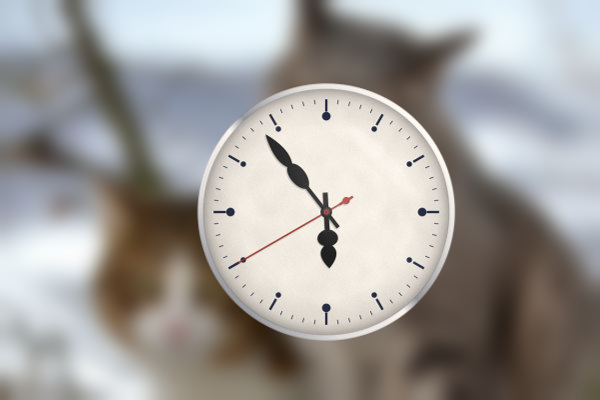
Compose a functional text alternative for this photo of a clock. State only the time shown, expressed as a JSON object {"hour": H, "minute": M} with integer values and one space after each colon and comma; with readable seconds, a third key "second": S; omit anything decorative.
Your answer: {"hour": 5, "minute": 53, "second": 40}
